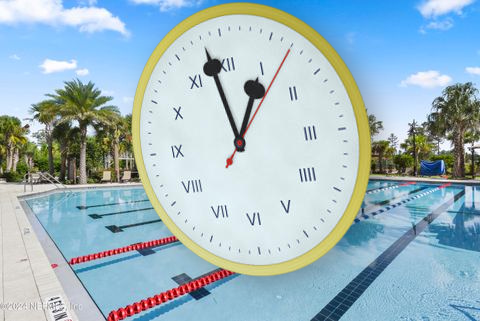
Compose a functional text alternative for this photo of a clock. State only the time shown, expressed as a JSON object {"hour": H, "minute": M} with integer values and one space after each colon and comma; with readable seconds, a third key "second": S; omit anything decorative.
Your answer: {"hour": 12, "minute": 58, "second": 7}
